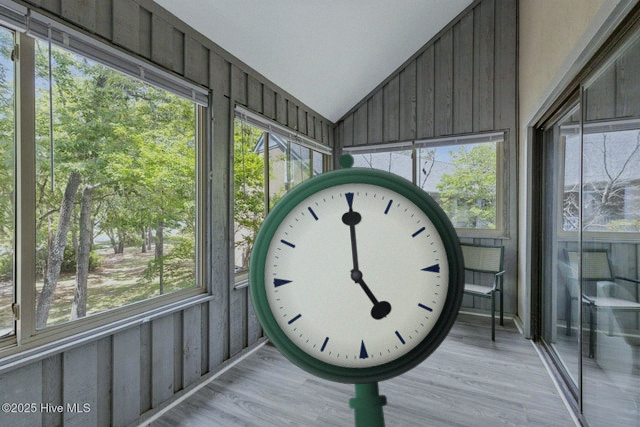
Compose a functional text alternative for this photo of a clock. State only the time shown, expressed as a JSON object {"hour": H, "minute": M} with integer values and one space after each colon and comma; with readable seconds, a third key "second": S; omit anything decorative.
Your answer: {"hour": 5, "minute": 0}
